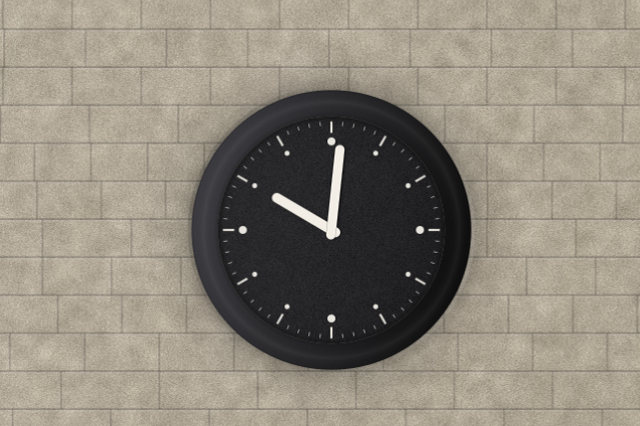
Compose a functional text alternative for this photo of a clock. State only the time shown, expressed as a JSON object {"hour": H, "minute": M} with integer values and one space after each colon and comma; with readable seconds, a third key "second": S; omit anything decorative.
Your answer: {"hour": 10, "minute": 1}
